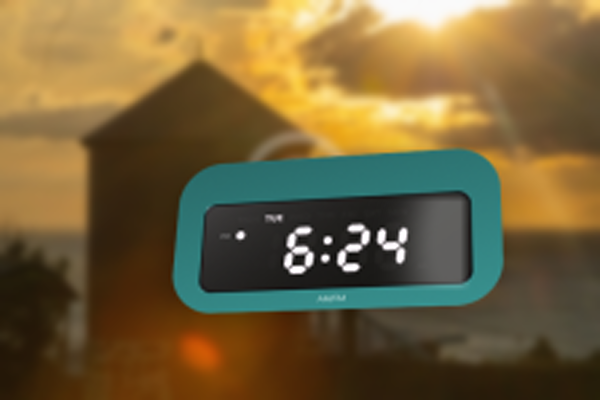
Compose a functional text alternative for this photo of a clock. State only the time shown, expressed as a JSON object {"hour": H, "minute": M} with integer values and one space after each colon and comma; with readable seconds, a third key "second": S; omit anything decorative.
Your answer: {"hour": 6, "minute": 24}
